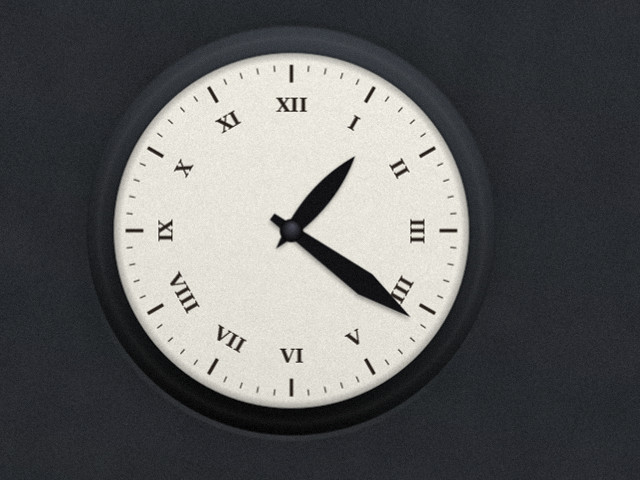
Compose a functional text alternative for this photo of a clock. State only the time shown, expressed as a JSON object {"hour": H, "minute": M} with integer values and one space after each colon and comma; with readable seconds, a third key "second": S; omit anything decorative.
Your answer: {"hour": 1, "minute": 21}
